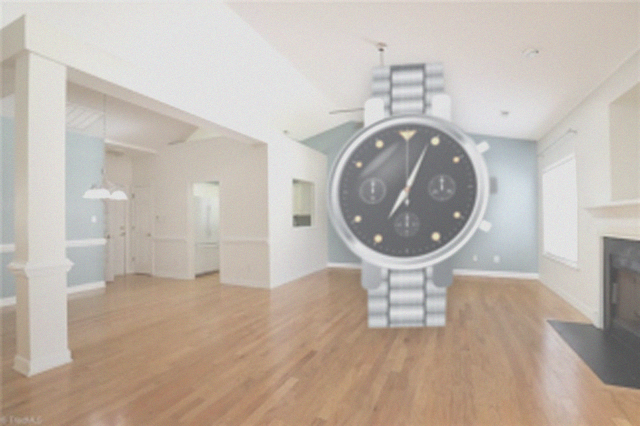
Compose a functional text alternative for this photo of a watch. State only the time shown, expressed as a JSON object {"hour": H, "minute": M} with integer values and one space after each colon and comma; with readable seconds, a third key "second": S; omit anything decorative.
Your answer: {"hour": 7, "minute": 4}
